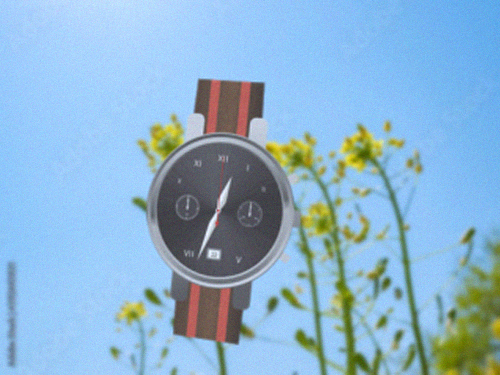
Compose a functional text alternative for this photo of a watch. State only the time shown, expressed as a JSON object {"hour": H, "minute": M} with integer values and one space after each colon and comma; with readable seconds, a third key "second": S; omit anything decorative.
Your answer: {"hour": 12, "minute": 33}
